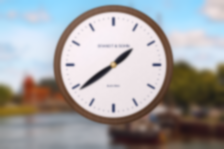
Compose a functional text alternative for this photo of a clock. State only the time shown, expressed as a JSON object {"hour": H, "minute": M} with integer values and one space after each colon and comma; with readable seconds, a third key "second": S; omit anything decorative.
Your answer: {"hour": 1, "minute": 39}
